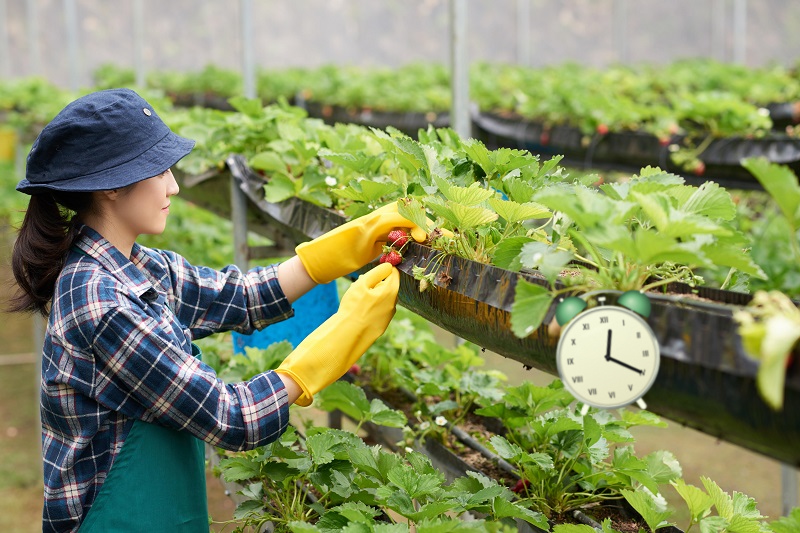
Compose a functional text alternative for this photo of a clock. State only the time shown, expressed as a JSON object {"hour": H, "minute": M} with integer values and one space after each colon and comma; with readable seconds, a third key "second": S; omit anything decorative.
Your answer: {"hour": 12, "minute": 20}
